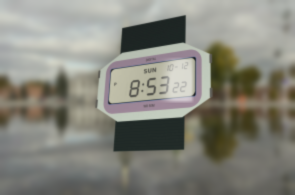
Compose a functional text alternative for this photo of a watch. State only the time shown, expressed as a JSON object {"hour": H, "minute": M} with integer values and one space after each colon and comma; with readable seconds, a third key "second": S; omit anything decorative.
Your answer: {"hour": 8, "minute": 53, "second": 22}
